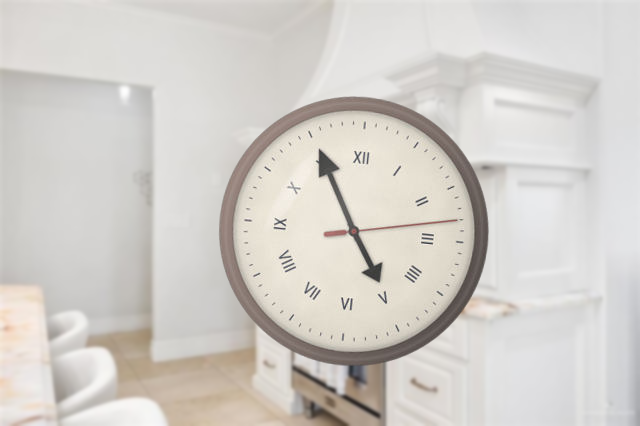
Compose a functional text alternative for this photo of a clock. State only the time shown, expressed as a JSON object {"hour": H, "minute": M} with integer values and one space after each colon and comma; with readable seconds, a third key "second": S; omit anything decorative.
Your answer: {"hour": 4, "minute": 55, "second": 13}
